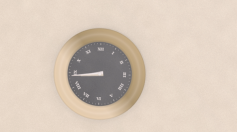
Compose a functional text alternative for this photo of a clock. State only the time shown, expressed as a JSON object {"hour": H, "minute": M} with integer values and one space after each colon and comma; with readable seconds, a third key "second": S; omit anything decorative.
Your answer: {"hour": 8, "minute": 44}
